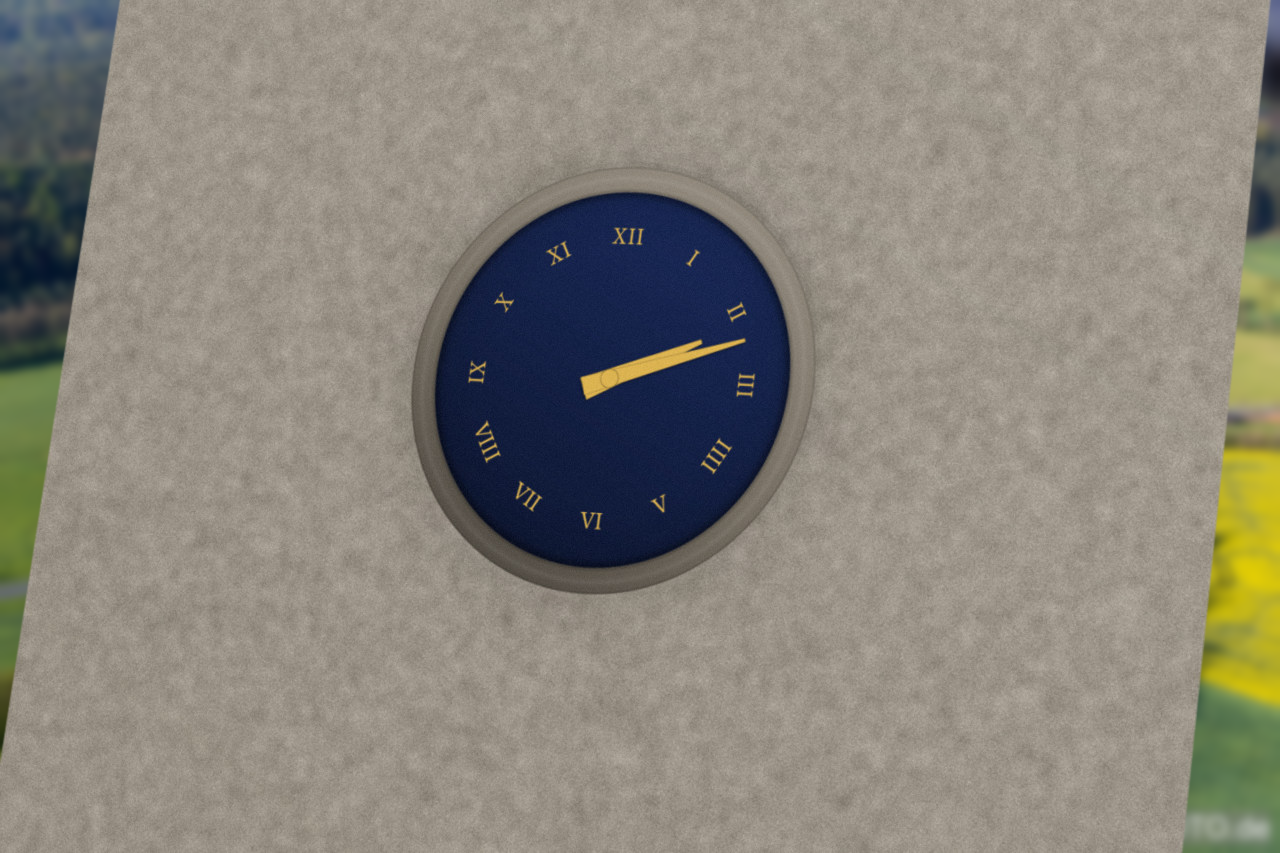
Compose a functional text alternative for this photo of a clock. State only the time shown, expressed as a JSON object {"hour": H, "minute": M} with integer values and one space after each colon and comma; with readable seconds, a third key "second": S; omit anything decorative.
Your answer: {"hour": 2, "minute": 12}
